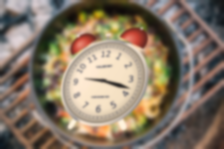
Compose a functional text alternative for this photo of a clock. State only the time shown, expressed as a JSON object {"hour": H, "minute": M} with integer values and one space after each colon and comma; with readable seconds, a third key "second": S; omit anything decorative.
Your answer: {"hour": 9, "minute": 18}
